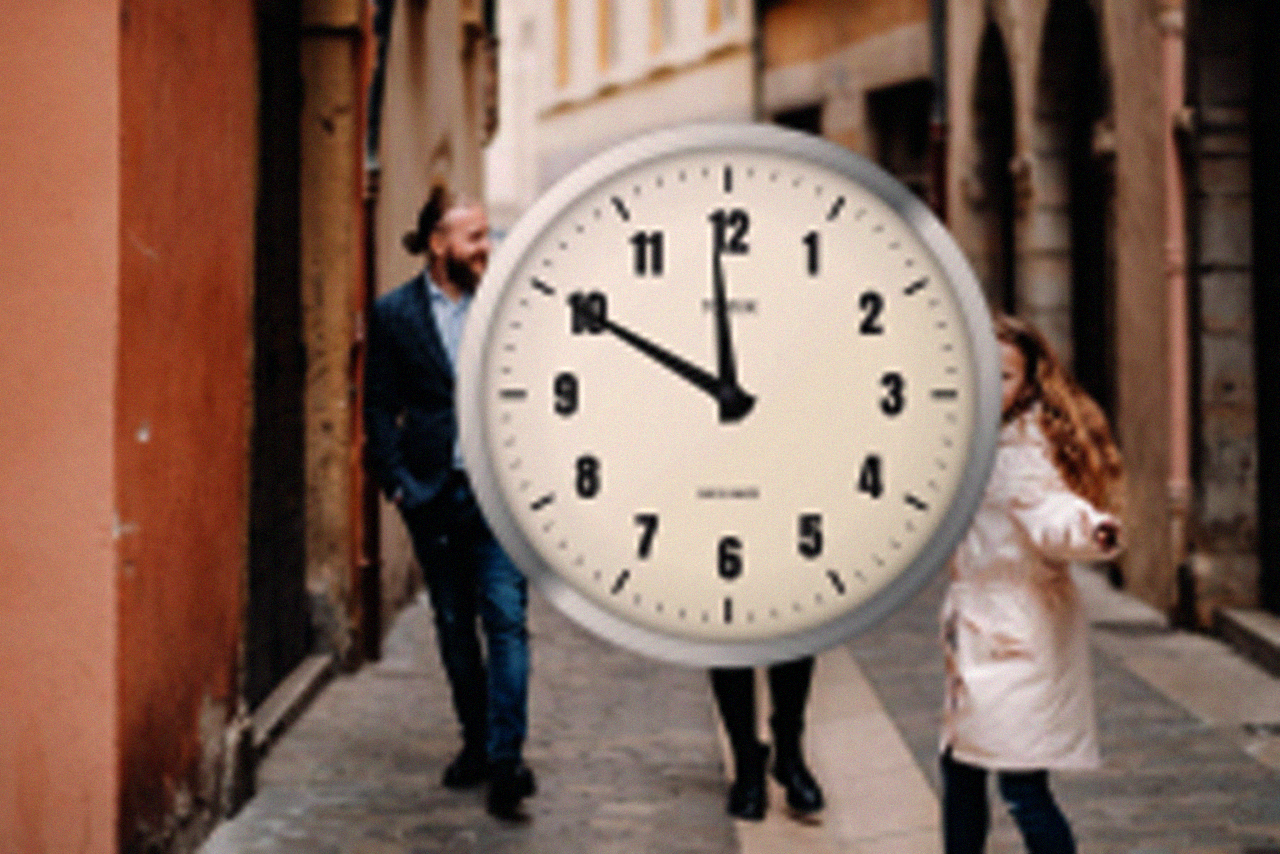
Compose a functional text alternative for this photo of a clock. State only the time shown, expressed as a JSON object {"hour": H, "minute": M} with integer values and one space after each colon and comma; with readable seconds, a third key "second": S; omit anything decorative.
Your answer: {"hour": 11, "minute": 50}
